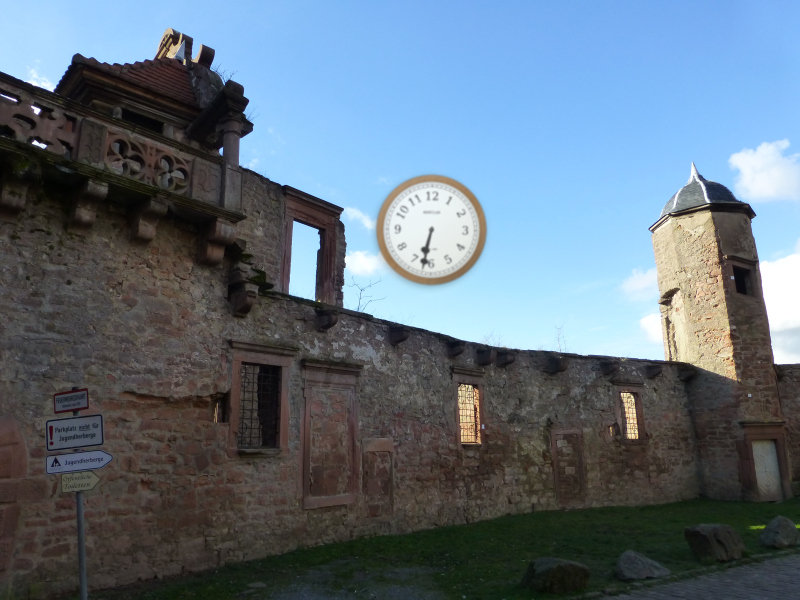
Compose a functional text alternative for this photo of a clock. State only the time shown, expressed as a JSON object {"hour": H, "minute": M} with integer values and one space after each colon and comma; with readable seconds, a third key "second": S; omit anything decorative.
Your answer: {"hour": 6, "minute": 32}
